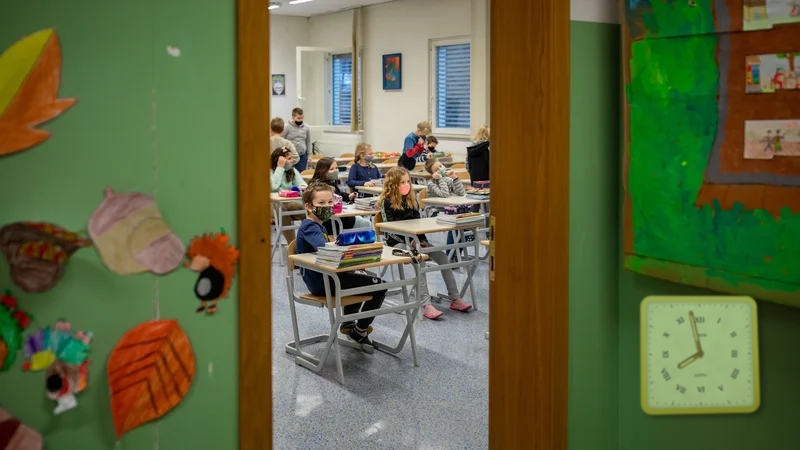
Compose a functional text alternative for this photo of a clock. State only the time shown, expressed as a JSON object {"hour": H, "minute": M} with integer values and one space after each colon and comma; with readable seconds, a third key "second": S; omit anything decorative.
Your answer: {"hour": 7, "minute": 58}
